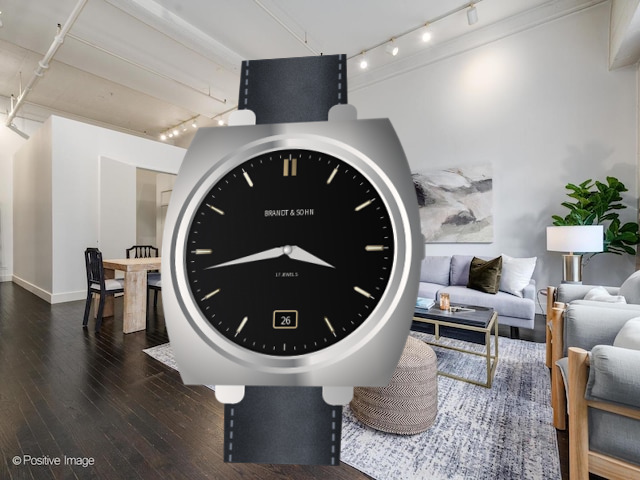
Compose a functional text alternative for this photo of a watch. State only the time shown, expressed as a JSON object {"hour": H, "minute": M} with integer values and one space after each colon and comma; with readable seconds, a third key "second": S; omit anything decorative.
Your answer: {"hour": 3, "minute": 43}
